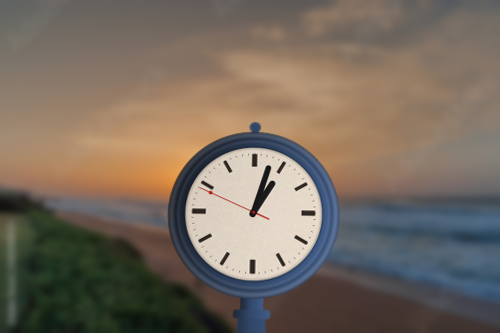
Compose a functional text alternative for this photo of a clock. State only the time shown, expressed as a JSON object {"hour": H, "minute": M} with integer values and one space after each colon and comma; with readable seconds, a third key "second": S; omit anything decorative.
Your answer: {"hour": 1, "minute": 2, "second": 49}
